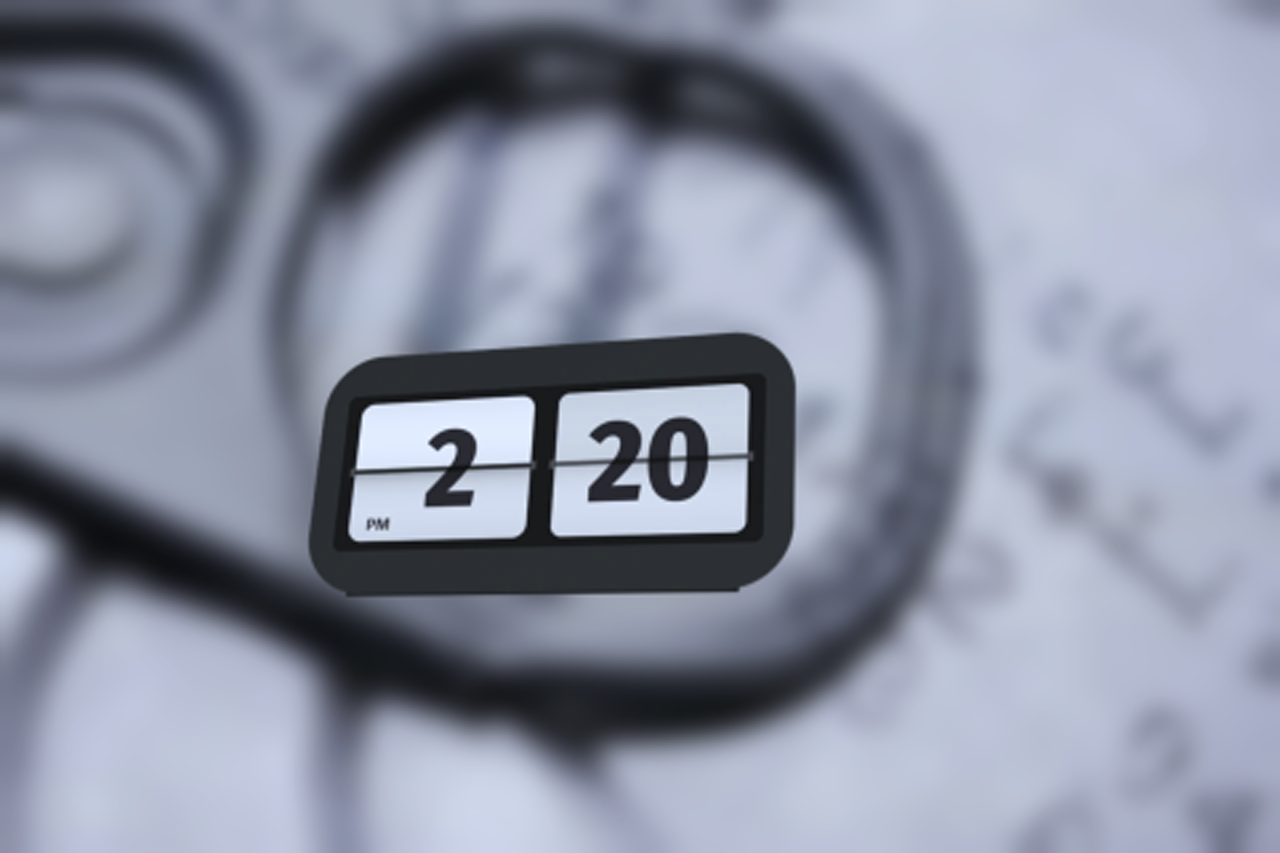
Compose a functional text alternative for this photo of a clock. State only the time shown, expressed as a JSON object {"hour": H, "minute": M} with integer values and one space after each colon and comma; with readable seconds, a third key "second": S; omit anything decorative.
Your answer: {"hour": 2, "minute": 20}
